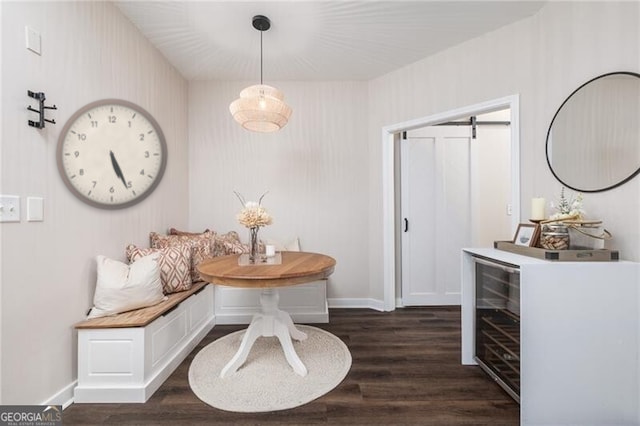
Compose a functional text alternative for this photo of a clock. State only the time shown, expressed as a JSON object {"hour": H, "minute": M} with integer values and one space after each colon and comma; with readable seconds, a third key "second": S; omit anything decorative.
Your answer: {"hour": 5, "minute": 26}
